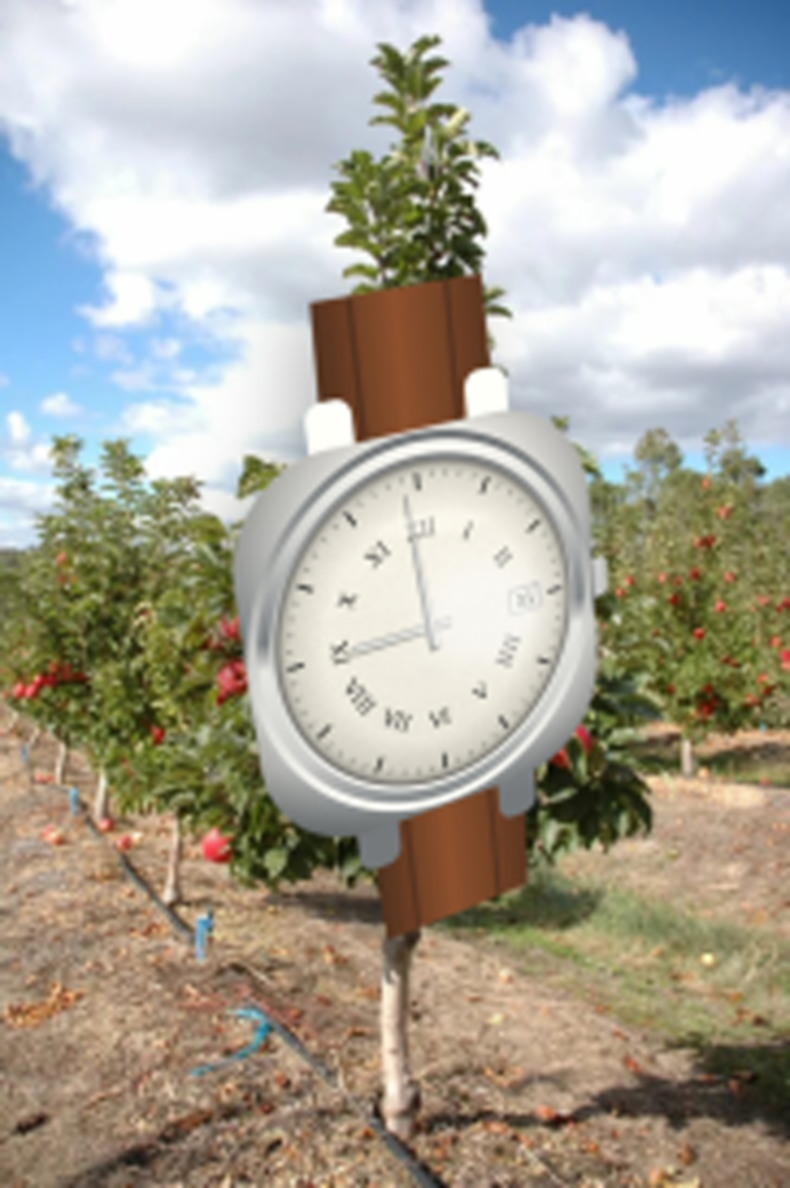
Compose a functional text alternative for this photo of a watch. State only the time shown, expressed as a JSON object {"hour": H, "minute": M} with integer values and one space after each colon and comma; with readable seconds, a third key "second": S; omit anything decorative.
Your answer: {"hour": 8, "minute": 59}
